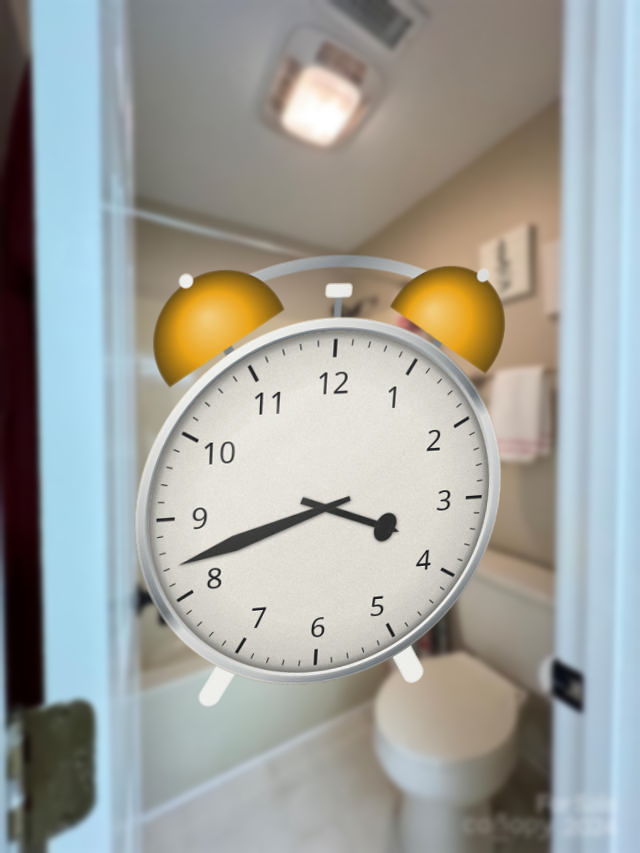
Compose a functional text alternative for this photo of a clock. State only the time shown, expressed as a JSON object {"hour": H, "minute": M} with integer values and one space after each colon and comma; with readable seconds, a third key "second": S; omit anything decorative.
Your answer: {"hour": 3, "minute": 42}
